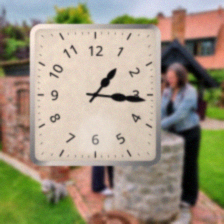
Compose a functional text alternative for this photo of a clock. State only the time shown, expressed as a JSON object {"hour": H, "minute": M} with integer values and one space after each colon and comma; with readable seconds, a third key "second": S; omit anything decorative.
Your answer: {"hour": 1, "minute": 16}
